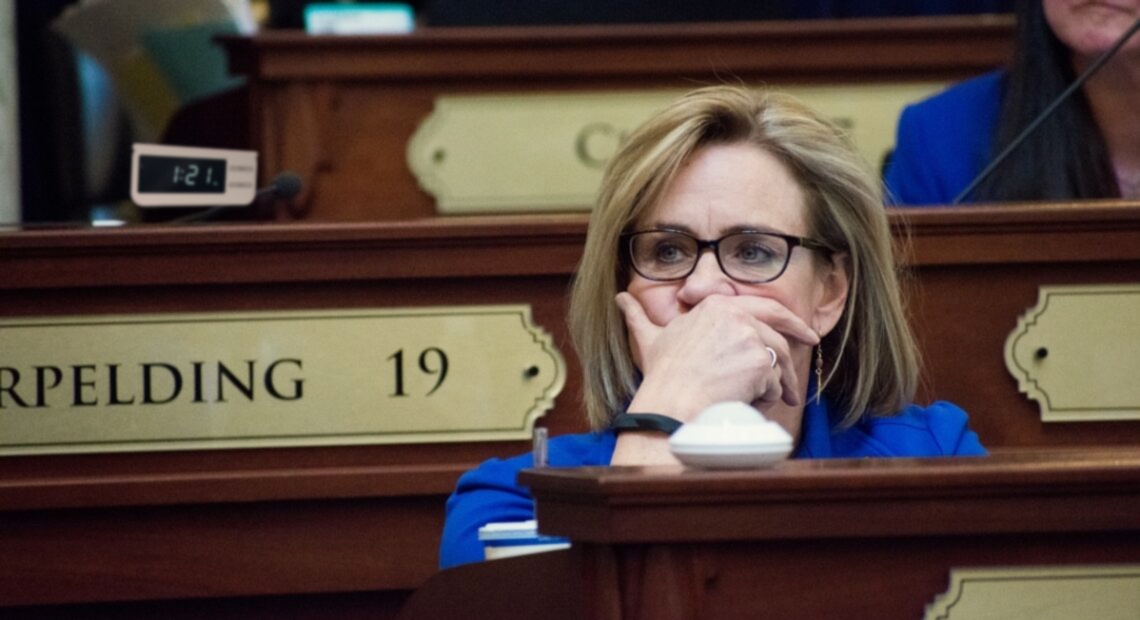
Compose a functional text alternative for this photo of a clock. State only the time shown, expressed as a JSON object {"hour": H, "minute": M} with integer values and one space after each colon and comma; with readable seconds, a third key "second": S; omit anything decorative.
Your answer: {"hour": 1, "minute": 21}
